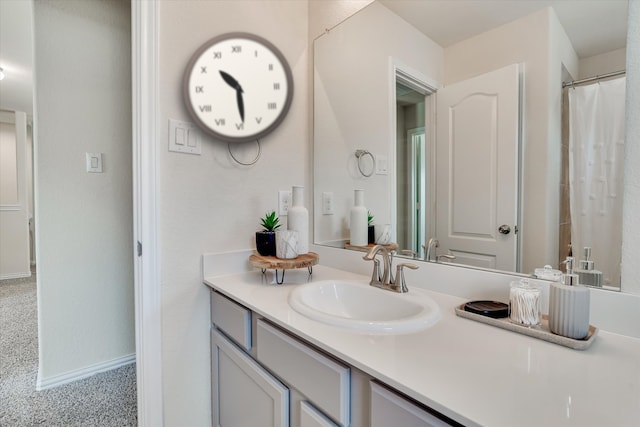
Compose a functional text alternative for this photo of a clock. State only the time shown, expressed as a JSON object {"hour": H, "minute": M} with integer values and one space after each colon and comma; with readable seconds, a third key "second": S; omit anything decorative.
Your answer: {"hour": 10, "minute": 29}
